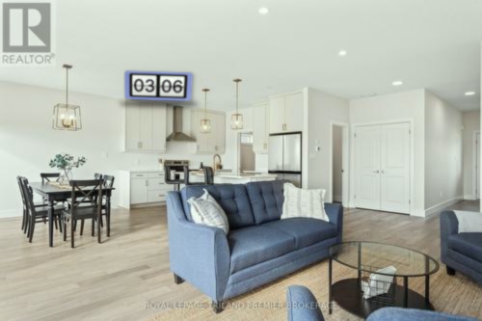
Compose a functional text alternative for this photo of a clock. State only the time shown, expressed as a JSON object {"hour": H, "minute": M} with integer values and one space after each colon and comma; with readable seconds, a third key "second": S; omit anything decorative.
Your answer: {"hour": 3, "minute": 6}
